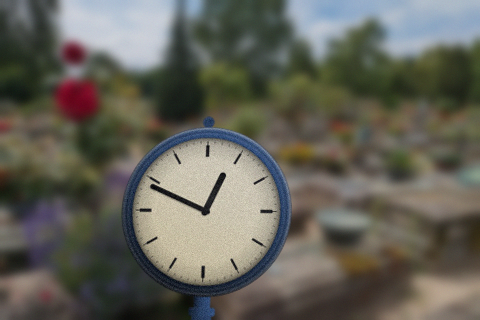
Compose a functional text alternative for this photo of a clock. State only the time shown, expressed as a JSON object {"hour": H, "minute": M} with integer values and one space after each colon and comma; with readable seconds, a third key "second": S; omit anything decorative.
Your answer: {"hour": 12, "minute": 49}
